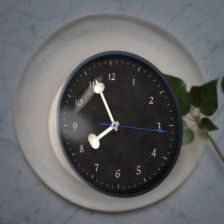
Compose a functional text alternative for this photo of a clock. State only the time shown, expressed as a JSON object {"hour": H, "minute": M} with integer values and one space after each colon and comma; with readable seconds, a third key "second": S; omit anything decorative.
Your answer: {"hour": 7, "minute": 56, "second": 16}
